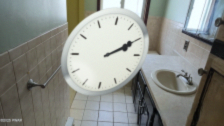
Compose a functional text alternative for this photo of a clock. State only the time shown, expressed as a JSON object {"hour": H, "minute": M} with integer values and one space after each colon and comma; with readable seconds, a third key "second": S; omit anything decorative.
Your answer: {"hour": 2, "minute": 10}
